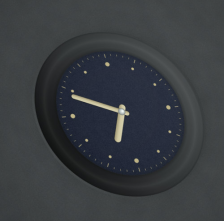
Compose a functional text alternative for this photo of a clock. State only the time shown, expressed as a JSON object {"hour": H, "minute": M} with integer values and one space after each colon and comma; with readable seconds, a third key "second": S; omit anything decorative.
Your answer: {"hour": 6, "minute": 49}
